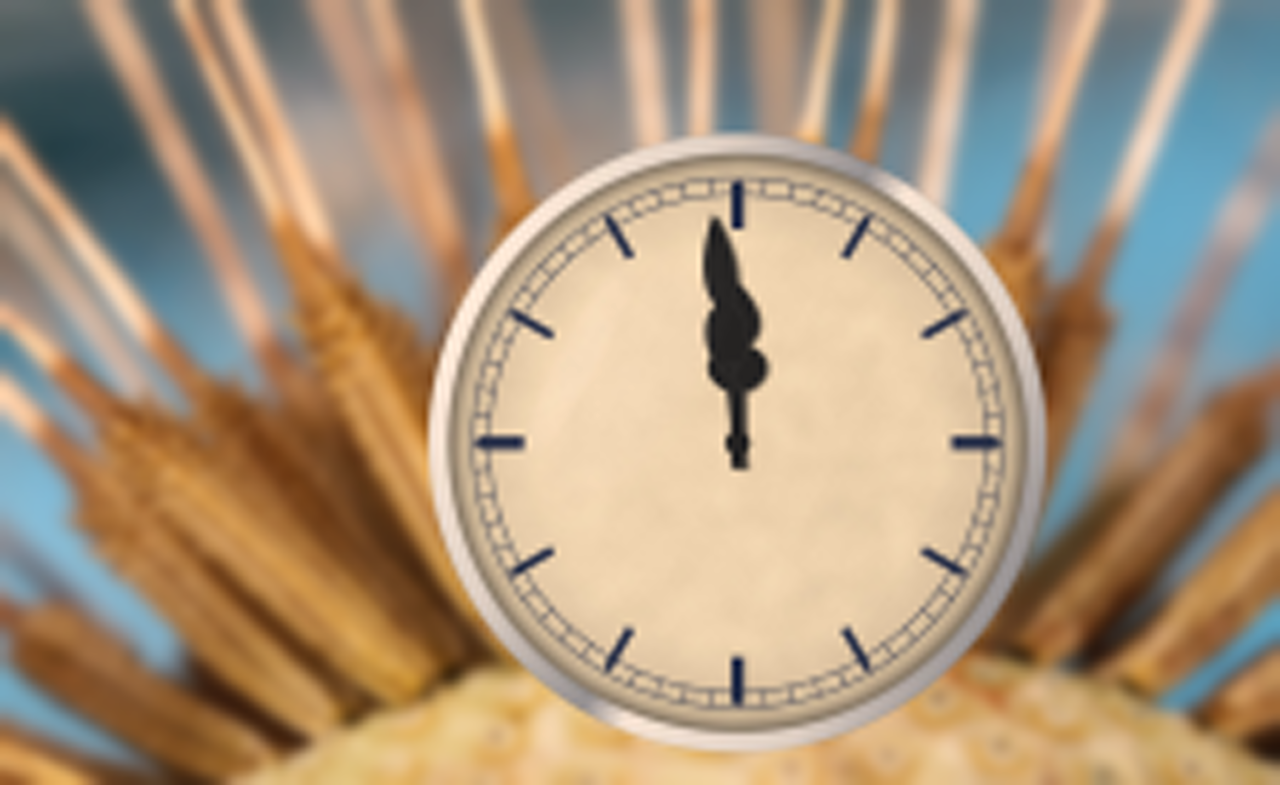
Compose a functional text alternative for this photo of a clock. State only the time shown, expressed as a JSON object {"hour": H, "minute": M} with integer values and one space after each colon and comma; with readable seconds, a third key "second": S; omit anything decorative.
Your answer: {"hour": 11, "minute": 59}
